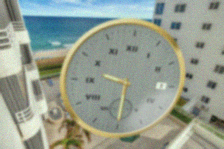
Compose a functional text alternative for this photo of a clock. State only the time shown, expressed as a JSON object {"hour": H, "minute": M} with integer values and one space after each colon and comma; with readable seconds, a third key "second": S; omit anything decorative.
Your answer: {"hour": 9, "minute": 30}
